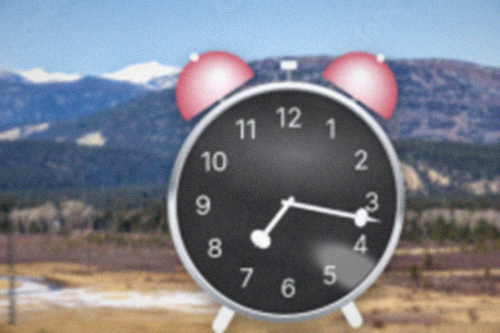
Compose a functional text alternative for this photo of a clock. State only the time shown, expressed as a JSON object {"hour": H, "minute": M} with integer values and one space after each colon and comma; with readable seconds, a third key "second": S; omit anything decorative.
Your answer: {"hour": 7, "minute": 17}
